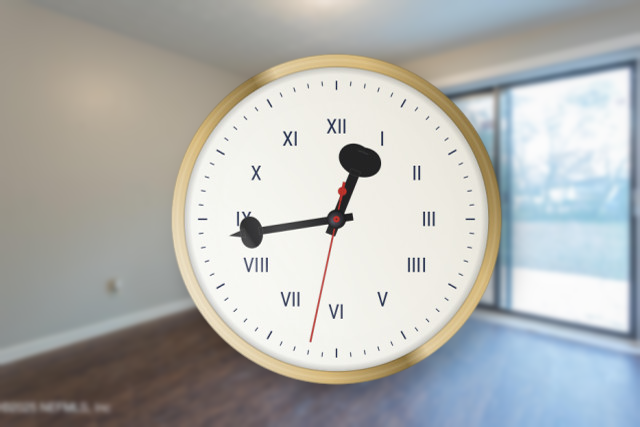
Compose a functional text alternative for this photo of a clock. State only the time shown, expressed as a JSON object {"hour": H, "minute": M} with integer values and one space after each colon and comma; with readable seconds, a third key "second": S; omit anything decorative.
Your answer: {"hour": 12, "minute": 43, "second": 32}
